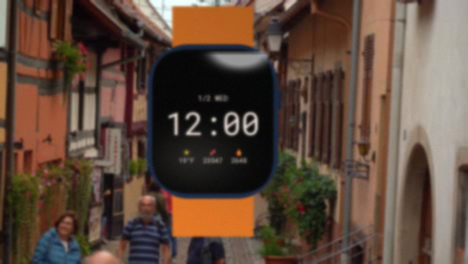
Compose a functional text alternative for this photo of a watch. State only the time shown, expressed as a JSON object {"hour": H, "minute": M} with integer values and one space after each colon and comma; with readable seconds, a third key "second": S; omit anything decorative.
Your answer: {"hour": 12, "minute": 0}
